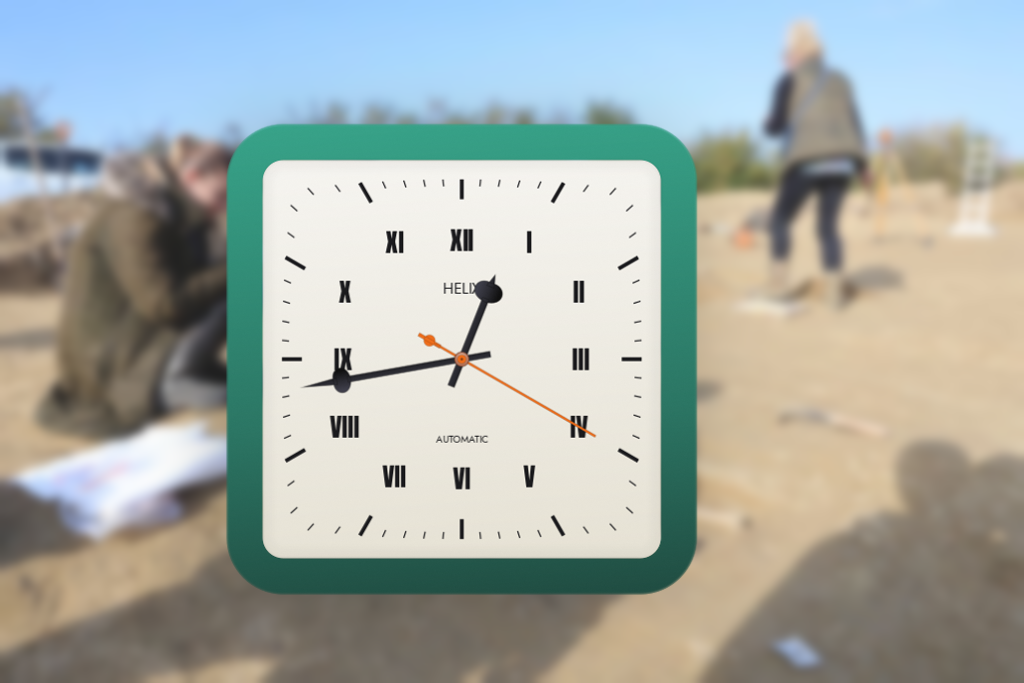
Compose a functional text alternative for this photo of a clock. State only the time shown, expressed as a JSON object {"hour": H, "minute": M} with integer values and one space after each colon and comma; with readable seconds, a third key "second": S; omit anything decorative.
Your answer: {"hour": 12, "minute": 43, "second": 20}
